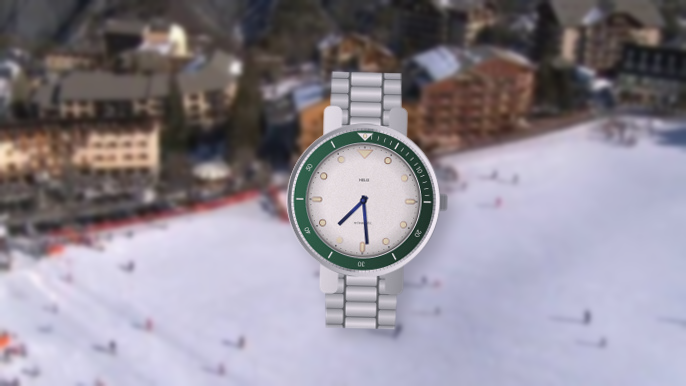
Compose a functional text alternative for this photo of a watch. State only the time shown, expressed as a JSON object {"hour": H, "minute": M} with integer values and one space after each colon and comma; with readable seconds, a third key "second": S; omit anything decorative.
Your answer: {"hour": 7, "minute": 29}
